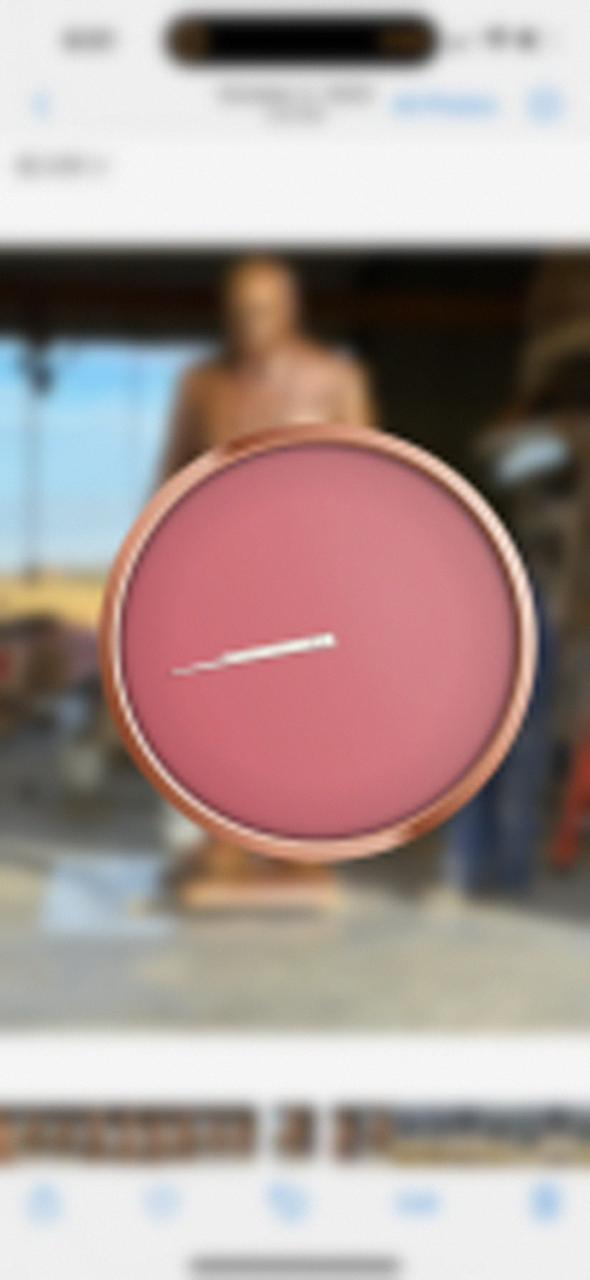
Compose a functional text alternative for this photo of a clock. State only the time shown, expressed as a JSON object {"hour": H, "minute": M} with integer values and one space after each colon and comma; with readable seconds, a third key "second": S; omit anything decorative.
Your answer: {"hour": 8, "minute": 43}
